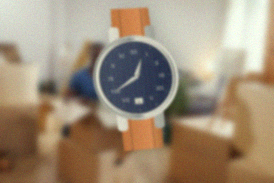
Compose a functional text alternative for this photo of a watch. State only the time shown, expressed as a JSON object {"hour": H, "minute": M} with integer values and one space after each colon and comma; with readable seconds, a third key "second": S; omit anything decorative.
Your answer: {"hour": 12, "minute": 40}
